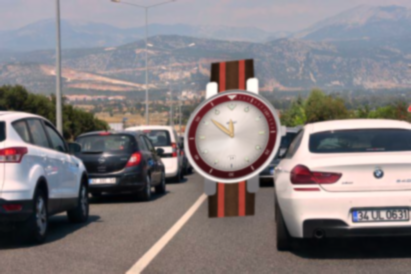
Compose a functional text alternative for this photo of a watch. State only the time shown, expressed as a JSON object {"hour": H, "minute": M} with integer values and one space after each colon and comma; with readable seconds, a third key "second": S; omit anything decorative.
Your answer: {"hour": 11, "minute": 52}
